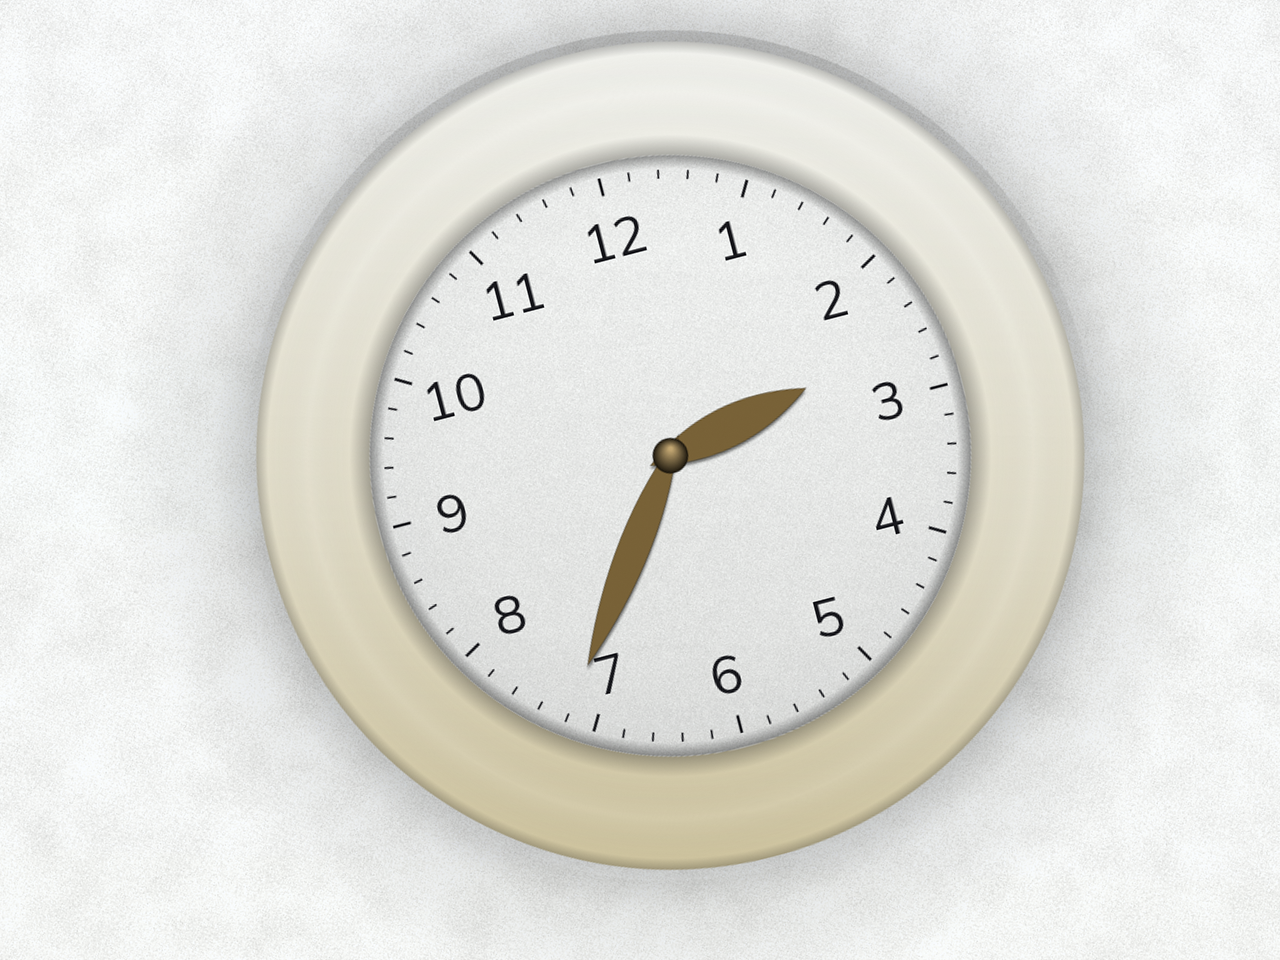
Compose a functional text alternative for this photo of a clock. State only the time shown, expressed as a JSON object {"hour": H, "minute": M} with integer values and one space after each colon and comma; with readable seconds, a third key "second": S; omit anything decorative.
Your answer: {"hour": 2, "minute": 36}
